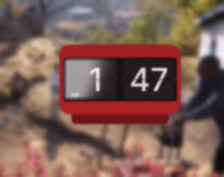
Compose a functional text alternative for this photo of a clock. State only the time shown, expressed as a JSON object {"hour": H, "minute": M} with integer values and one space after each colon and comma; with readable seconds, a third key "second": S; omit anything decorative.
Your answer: {"hour": 1, "minute": 47}
